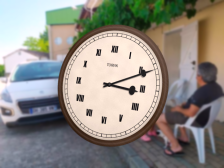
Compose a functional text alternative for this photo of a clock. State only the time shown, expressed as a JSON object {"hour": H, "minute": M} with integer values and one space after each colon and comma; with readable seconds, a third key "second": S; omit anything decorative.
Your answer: {"hour": 3, "minute": 11}
